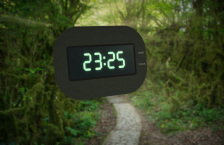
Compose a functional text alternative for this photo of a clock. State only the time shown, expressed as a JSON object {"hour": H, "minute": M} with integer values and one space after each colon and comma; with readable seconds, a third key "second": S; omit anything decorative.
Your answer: {"hour": 23, "minute": 25}
